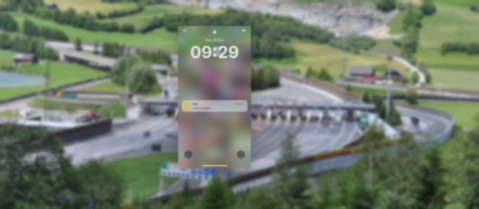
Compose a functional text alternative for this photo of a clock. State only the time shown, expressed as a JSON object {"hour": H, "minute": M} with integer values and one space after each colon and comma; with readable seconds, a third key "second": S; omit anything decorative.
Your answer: {"hour": 9, "minute": 29}
